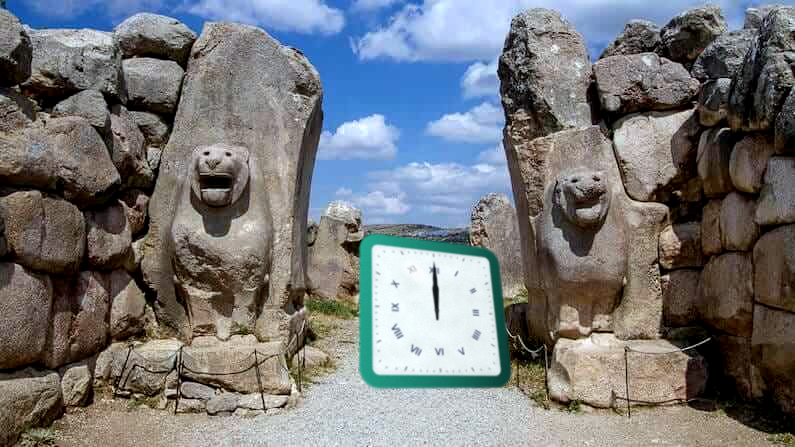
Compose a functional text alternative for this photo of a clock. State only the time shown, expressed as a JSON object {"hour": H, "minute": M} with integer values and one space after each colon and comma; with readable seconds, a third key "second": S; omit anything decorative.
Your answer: {"hour": 12, "minute": 0}
